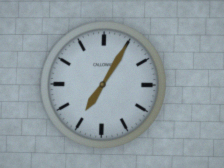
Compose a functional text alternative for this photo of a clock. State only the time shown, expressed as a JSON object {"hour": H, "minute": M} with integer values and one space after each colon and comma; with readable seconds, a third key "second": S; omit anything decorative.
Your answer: {"hour": 7, "minute": 5}
